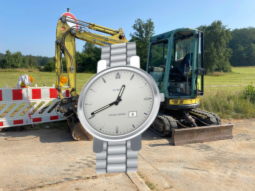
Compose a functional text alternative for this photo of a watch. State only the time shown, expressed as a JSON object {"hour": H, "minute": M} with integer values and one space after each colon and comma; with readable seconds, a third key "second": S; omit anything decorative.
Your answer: {"hour": 12, "minute": 41}
